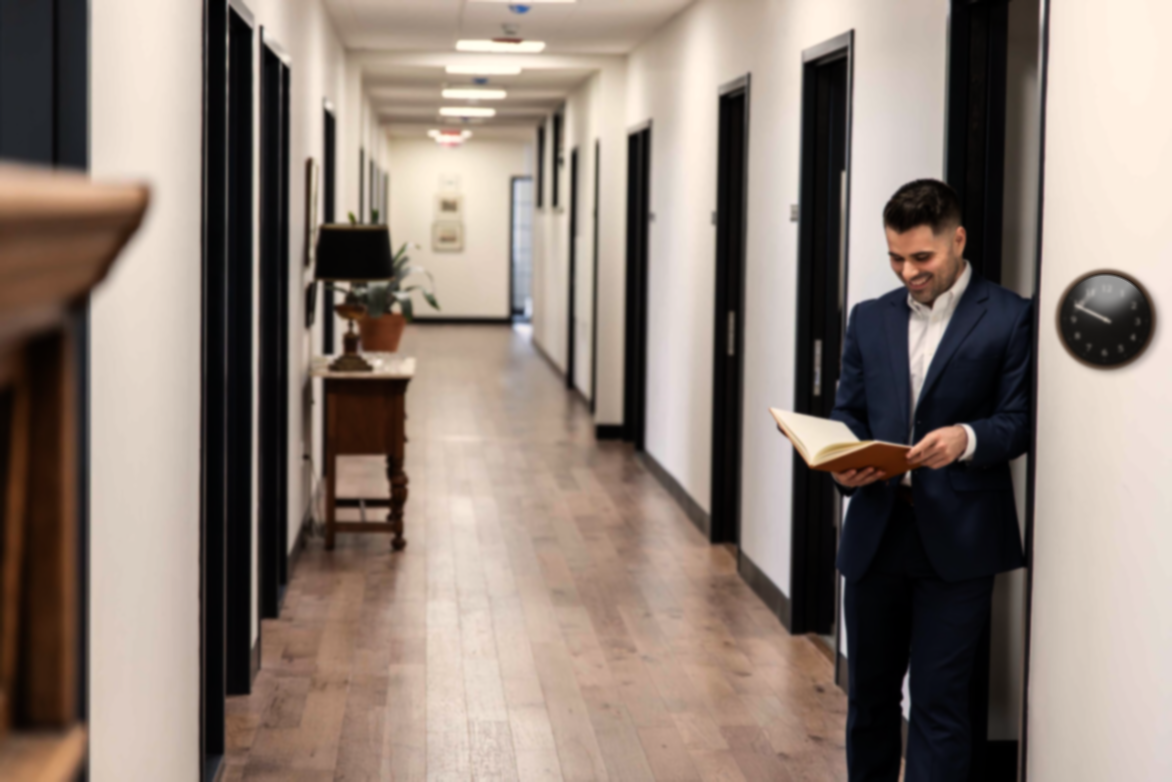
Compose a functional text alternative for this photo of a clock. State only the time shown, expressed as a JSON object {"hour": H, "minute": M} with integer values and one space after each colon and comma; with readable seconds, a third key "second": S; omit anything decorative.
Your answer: {"hour": 9, "minute": 49}
